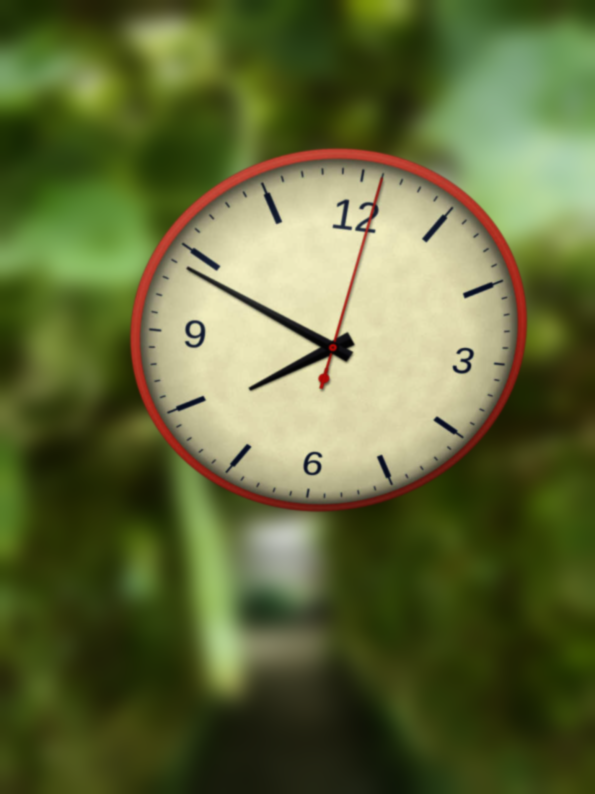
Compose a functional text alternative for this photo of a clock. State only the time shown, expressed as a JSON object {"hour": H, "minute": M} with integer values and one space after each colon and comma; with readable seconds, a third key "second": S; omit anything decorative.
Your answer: {"hour": 7, "minute": 49, "second": 1}
